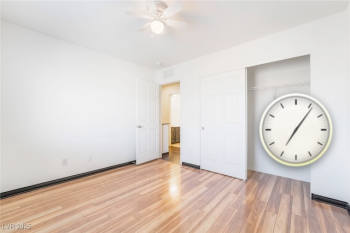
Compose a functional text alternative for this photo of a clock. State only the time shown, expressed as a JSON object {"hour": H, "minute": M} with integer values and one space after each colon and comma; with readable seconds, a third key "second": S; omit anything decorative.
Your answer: {"hour": 7, "minute": 6}
